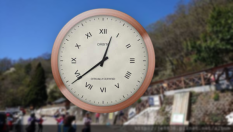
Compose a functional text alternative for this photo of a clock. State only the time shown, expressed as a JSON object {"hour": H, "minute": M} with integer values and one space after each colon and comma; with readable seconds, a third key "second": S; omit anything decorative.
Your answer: {"hour": 12, "minute": 39}
